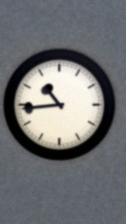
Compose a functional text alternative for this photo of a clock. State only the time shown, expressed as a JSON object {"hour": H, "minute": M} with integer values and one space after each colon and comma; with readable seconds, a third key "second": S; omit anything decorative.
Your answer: {"hour": 10, "minute": 44}
